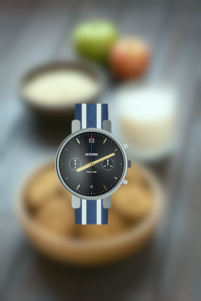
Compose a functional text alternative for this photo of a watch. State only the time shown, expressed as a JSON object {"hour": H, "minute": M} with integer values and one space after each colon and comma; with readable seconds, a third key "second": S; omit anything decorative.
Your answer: {"hour": 8, "minute": 11}
